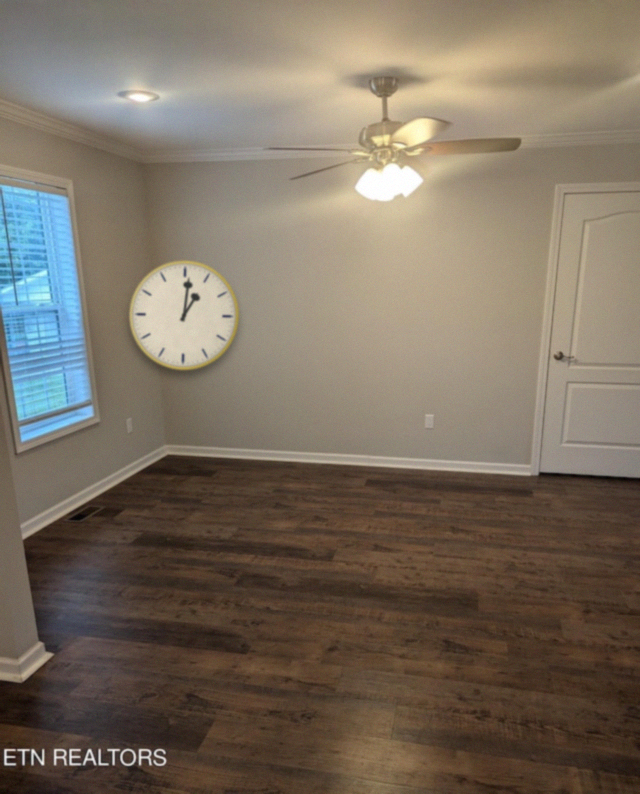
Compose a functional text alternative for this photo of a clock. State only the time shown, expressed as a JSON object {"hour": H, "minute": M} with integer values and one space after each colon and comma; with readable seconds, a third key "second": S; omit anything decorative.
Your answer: {"hour": 1, "minute": 1}
